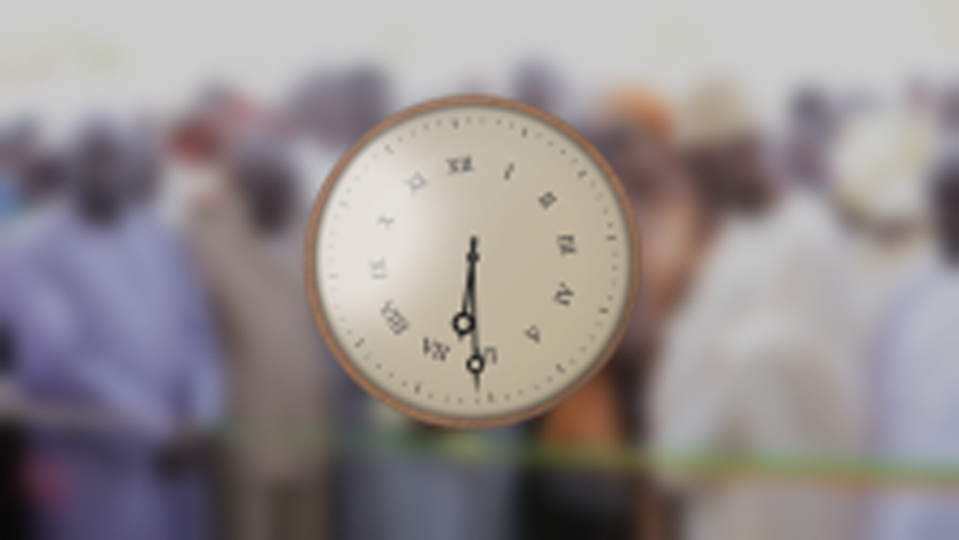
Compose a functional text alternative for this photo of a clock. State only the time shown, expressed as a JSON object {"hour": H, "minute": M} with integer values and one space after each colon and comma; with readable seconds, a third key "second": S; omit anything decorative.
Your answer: {"hour": 6, "minute": 31}
